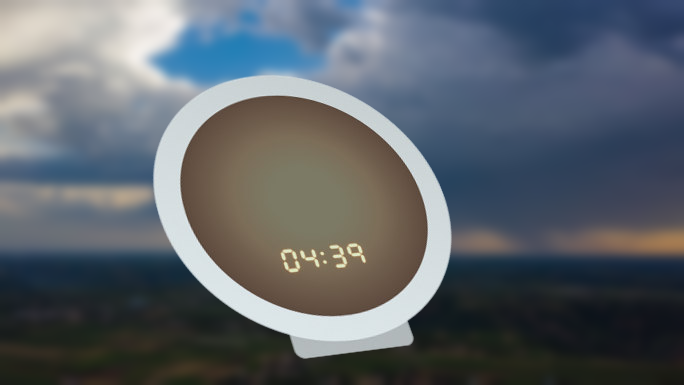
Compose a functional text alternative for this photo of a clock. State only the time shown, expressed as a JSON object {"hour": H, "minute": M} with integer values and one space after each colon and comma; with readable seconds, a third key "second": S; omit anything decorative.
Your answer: {"hour": 4, "minute": 39}
